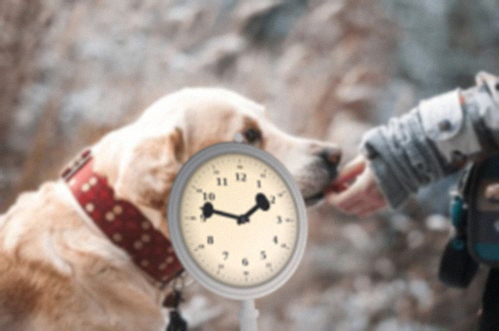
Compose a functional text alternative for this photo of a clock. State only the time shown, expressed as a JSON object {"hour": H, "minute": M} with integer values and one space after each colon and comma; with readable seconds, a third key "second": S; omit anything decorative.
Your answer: {"hour": 1, "minute": 47}
